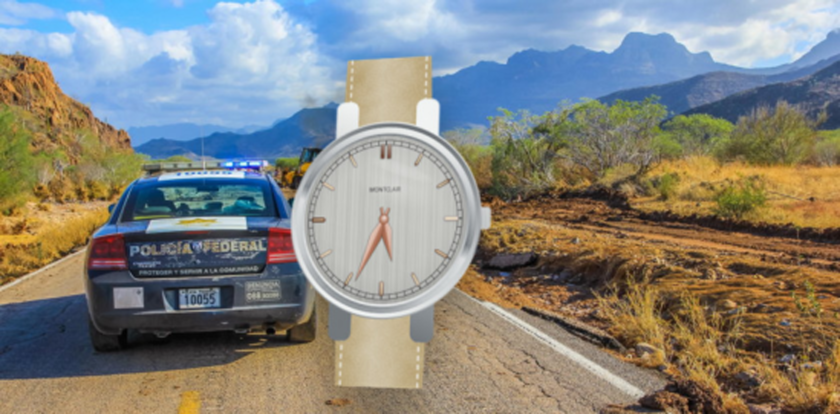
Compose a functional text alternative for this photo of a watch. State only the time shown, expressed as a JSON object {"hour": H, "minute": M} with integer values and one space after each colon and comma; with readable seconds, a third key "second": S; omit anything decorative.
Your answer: {"hour": 5, "minute": 34}
